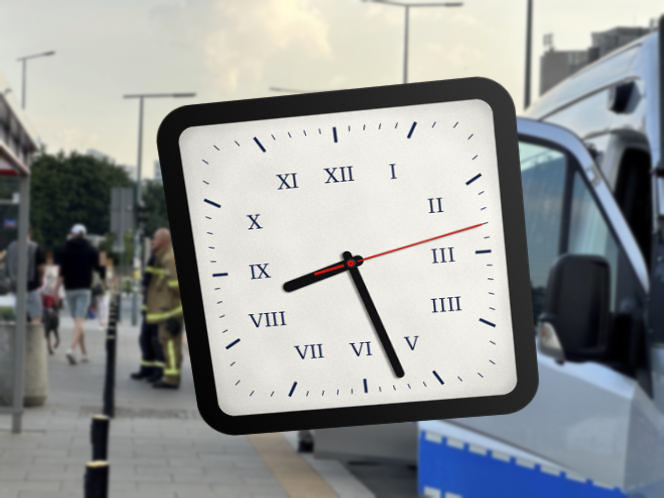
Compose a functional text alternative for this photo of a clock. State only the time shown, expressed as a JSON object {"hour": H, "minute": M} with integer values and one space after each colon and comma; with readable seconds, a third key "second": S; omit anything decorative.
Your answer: {"hour": 8, "minute": 27, "second": 13}
